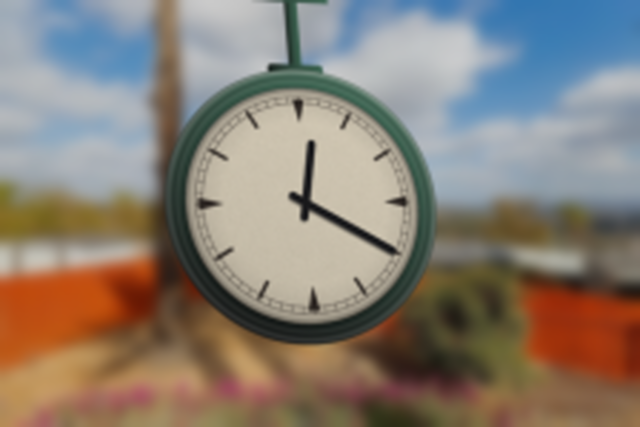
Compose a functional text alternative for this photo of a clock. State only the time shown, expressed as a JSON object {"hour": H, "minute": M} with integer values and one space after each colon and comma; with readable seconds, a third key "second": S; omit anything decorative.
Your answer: {"hour": 12, "minute": 20}
